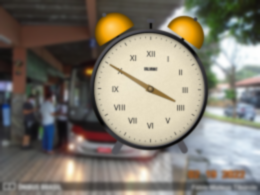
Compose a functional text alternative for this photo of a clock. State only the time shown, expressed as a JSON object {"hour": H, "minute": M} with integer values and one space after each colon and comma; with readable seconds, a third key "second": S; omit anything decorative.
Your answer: {"hour": 3, "minute": 50}
